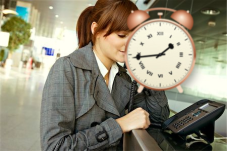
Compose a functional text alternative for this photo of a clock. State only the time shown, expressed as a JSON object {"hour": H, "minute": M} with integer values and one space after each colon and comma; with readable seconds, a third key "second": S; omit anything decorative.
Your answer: {"hour": 1, "minute": 44}
